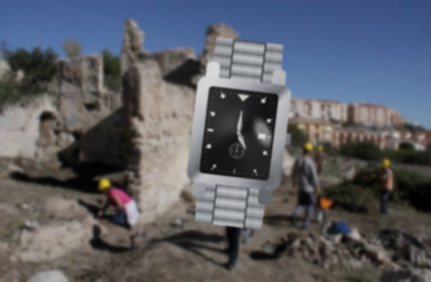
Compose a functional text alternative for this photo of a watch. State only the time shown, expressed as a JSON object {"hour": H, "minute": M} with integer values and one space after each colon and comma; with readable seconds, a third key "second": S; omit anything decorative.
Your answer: {"hour": 5, "minute": 0}
